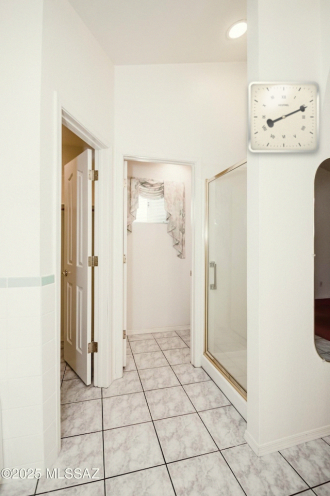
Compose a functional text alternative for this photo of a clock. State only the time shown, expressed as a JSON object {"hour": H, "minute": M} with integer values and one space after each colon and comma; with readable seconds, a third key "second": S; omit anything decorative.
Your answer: {"hour": 8, "minute": 11}
